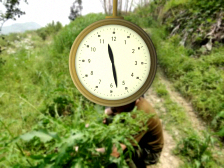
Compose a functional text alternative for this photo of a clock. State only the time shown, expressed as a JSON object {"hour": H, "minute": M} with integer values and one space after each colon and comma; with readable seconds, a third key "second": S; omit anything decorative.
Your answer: {"hour": 11, "minute": 28}
